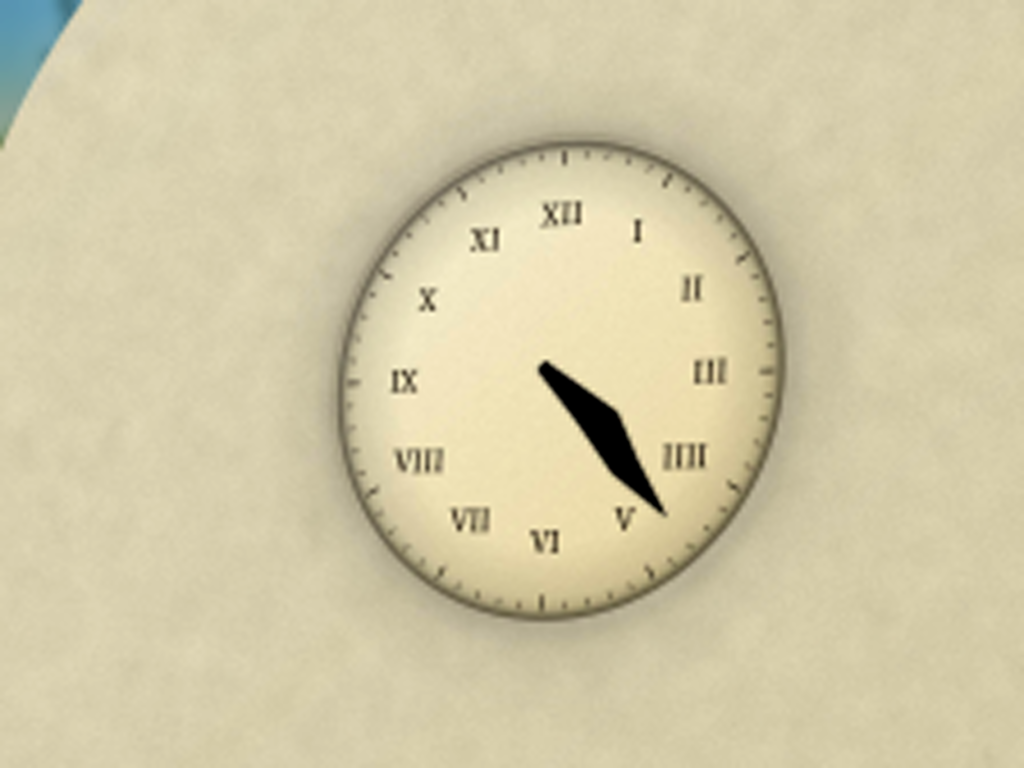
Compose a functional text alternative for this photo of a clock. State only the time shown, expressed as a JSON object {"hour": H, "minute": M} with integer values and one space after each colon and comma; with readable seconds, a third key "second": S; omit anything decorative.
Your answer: {"hour": 4, "minute": 23}
